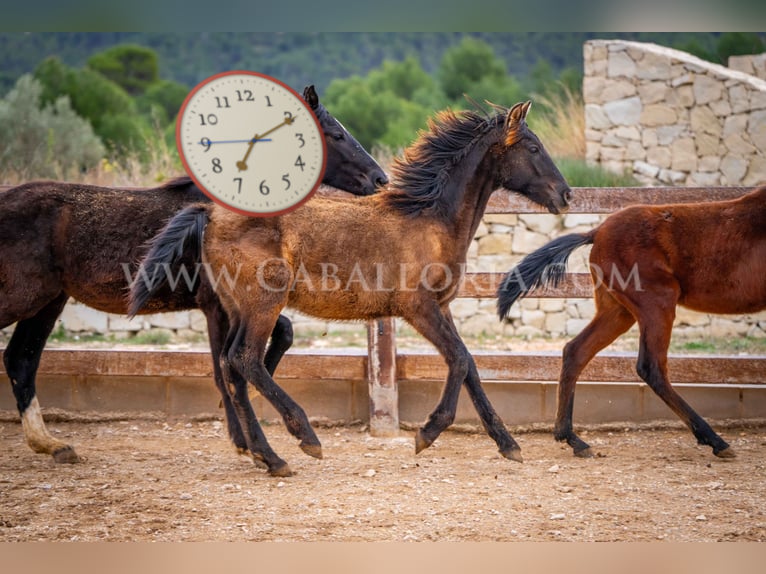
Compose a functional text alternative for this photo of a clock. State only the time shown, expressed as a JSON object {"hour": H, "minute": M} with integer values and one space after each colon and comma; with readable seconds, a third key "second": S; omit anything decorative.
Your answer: {"hour": 7, "minute": 10, "second": 45}
